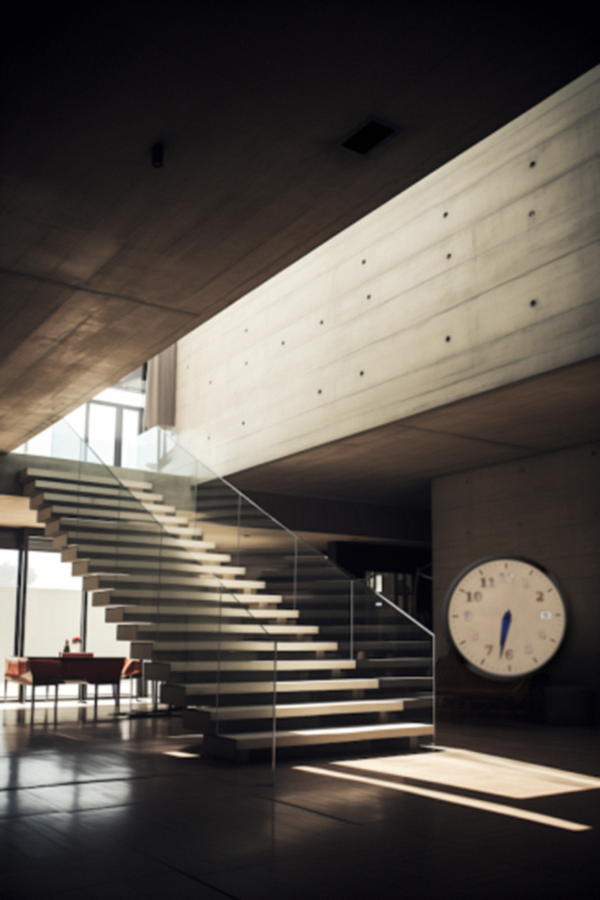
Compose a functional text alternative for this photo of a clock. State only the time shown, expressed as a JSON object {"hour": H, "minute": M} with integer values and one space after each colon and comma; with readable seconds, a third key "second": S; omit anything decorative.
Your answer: {"hour": 6, "minute": 32}
